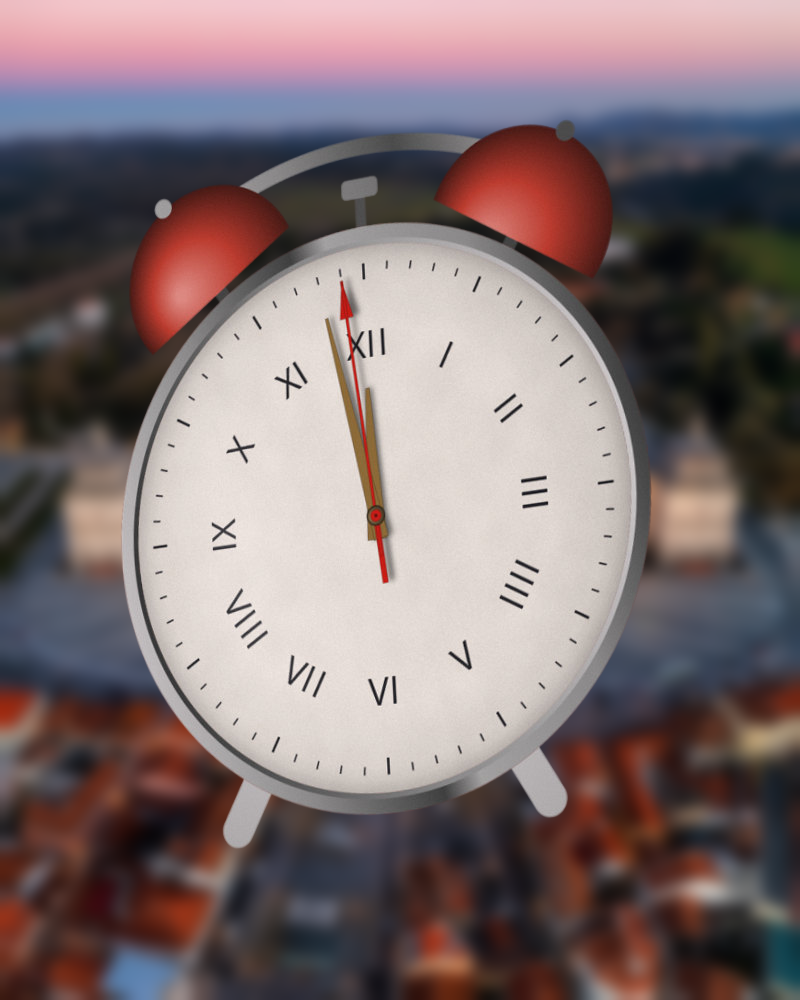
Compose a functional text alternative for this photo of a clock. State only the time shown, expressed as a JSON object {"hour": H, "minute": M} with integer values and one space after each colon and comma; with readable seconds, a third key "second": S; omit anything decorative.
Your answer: {"hour": 11, "minute": 57, "second": 59}
